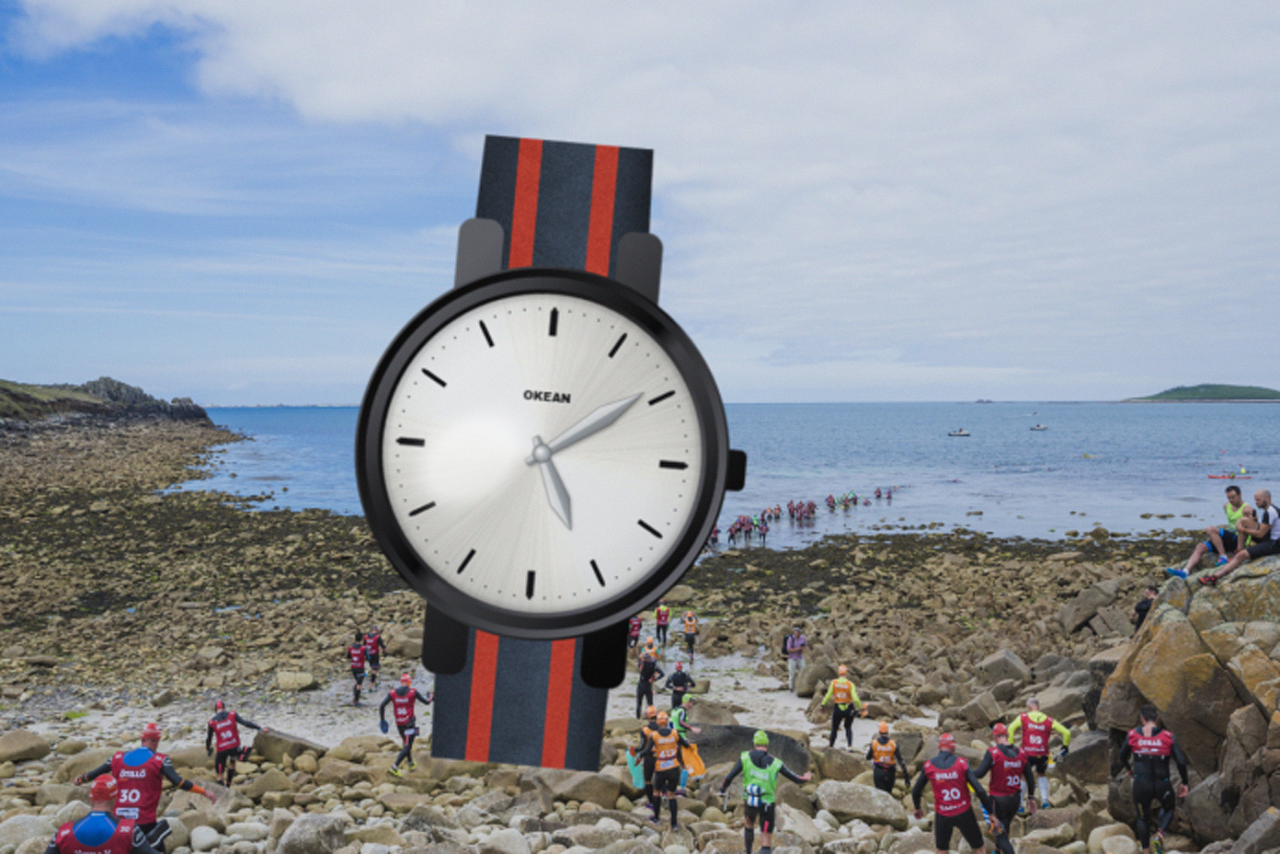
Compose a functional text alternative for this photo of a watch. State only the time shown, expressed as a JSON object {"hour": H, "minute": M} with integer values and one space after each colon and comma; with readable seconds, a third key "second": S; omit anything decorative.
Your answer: {"hour": 5, "minute": 9}
